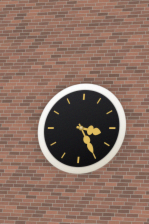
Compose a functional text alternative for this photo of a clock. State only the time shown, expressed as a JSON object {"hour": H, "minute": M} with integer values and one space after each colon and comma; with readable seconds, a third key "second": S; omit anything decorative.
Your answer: {"hour": 3, "minute": 25}
